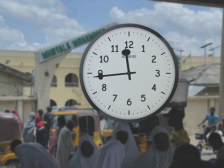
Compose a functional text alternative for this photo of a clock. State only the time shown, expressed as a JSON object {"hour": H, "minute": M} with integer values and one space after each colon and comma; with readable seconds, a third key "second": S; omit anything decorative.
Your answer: {"hour": 11, "minute": 44}
